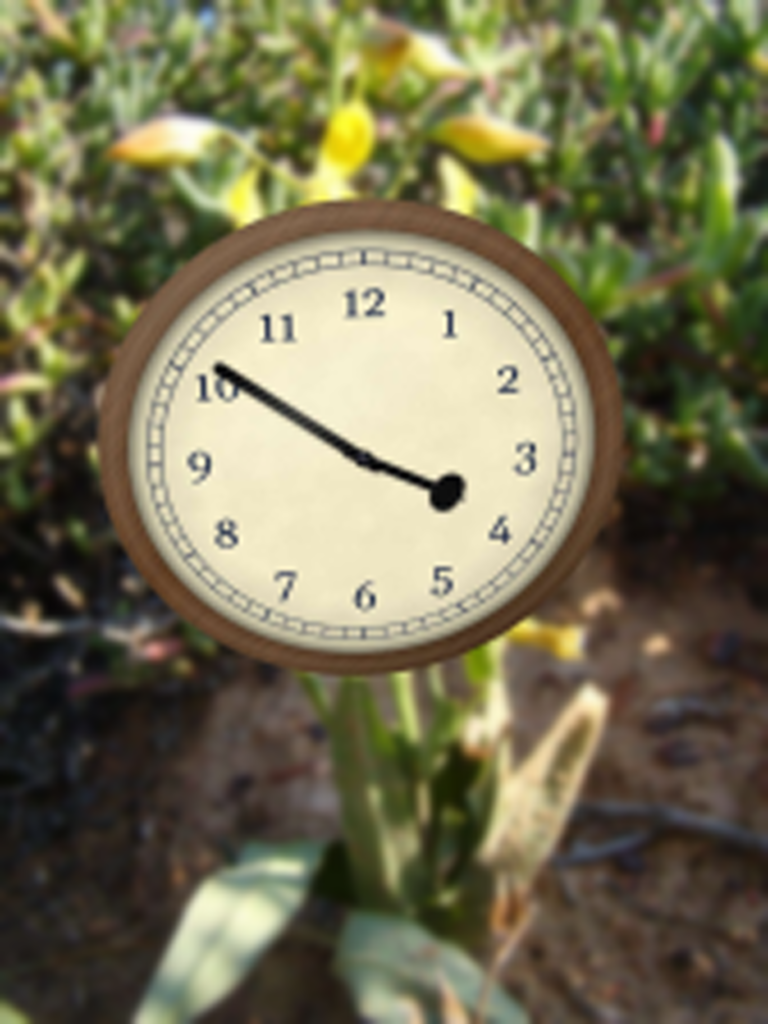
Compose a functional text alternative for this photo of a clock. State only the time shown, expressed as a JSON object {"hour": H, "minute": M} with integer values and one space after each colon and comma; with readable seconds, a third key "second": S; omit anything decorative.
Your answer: {"hour": 3, "minute": 51}
